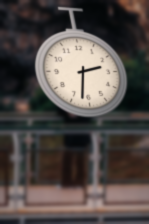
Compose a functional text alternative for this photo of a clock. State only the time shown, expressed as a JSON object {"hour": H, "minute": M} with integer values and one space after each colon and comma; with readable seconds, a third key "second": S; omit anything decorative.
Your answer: {"hour": 2, "minute": 32}
